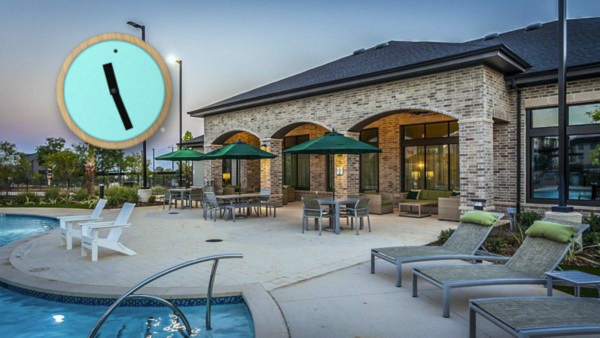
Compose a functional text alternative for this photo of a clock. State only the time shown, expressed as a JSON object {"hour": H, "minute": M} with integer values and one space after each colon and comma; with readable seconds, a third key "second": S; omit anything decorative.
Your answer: {"hour": 11, "minute": 26}
